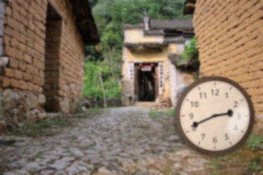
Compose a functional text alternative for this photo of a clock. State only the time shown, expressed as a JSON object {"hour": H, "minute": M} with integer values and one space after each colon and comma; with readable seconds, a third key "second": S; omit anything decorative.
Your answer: {"hour": 2, "minute": 41}
